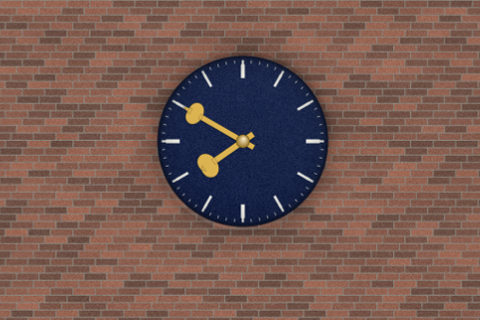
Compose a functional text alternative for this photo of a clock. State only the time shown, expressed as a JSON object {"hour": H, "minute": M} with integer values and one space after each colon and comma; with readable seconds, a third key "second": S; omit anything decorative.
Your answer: {"hour": 7, "minute": 50}
